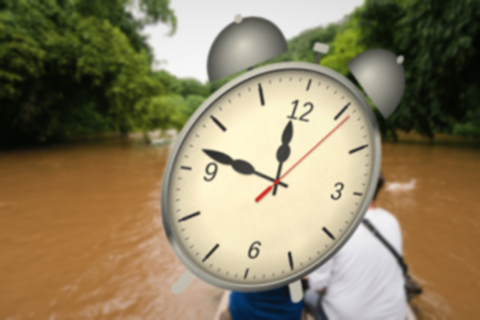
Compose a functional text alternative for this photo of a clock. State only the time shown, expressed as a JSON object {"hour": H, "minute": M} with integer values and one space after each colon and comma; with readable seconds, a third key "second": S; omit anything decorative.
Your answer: {"hour": 11, "minute": 47, "second": 6}
